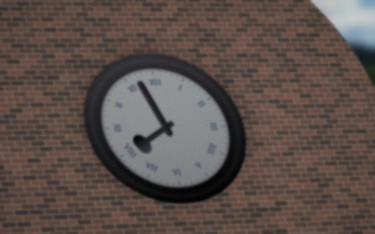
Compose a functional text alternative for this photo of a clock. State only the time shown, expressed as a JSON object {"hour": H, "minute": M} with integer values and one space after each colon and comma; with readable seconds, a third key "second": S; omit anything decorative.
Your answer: {"hour": 7, "minute": 57}
